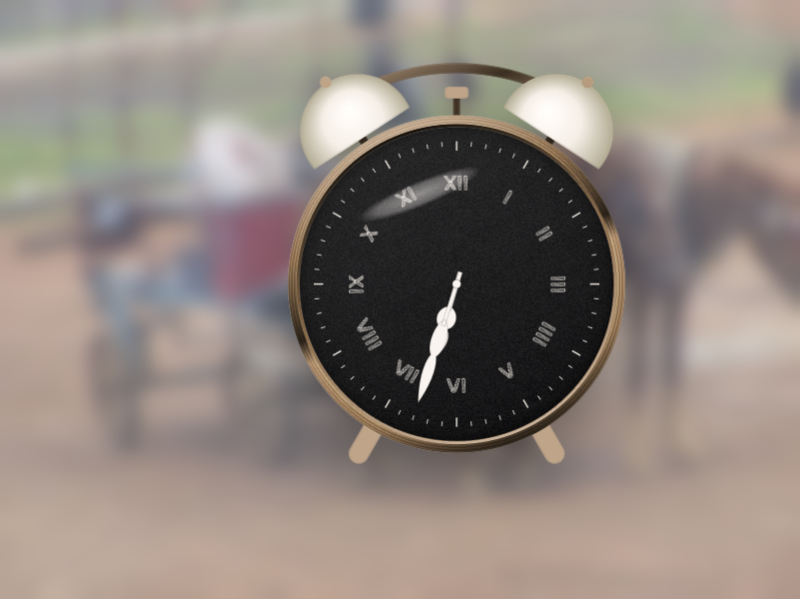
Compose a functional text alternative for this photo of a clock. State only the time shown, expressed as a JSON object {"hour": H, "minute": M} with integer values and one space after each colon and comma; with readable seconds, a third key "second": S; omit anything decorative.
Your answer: {"hour": 6, "minute": 33}
